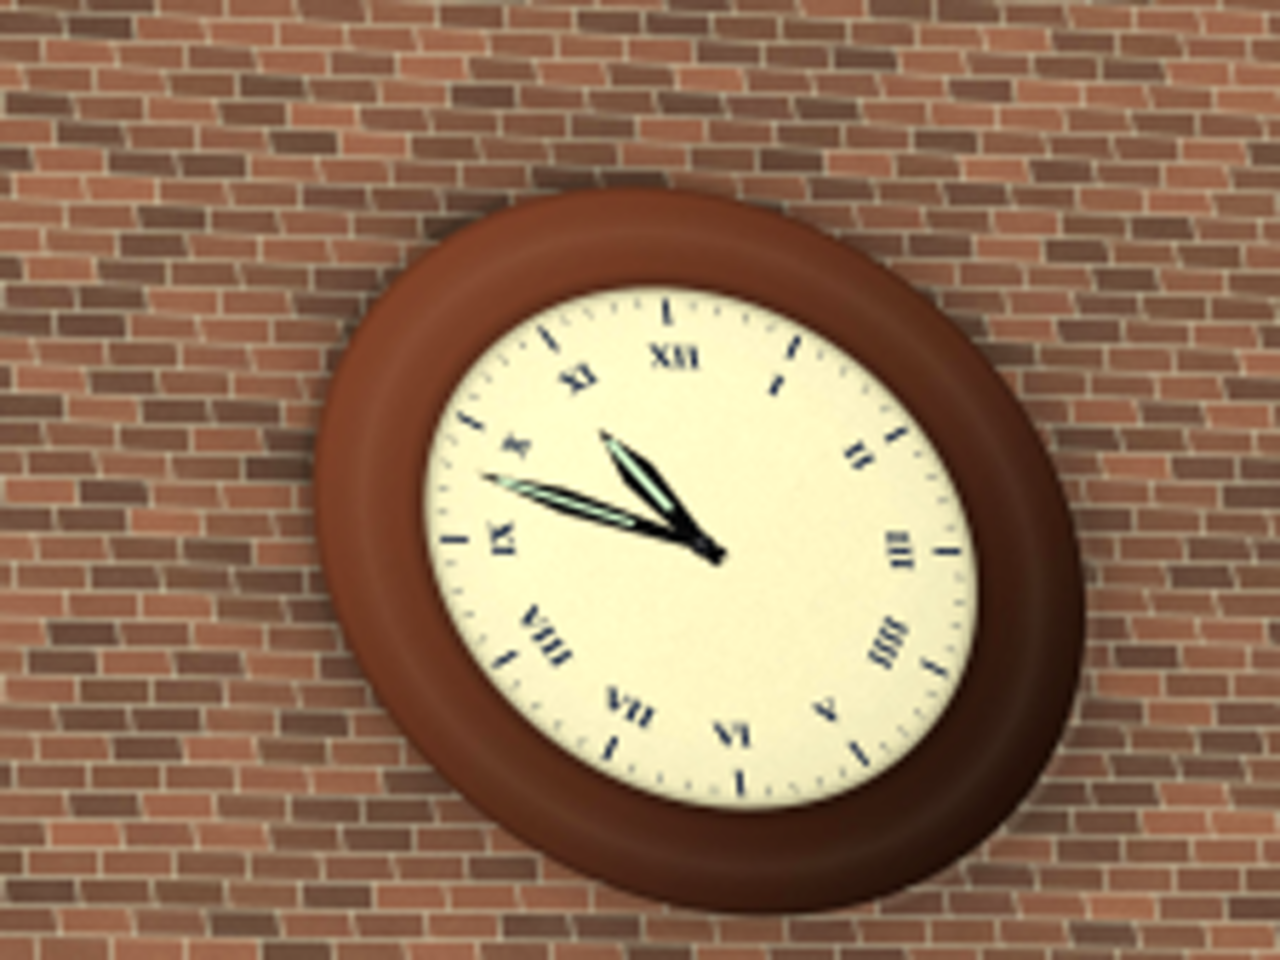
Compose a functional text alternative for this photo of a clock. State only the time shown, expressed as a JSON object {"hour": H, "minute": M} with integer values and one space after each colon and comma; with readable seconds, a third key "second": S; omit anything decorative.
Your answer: {"hour": 10, "minute": 48}
